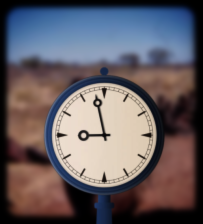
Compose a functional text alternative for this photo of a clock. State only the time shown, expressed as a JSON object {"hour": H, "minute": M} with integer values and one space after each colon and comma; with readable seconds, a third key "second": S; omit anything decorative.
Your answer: {"hour": 8, "minute": 58}
